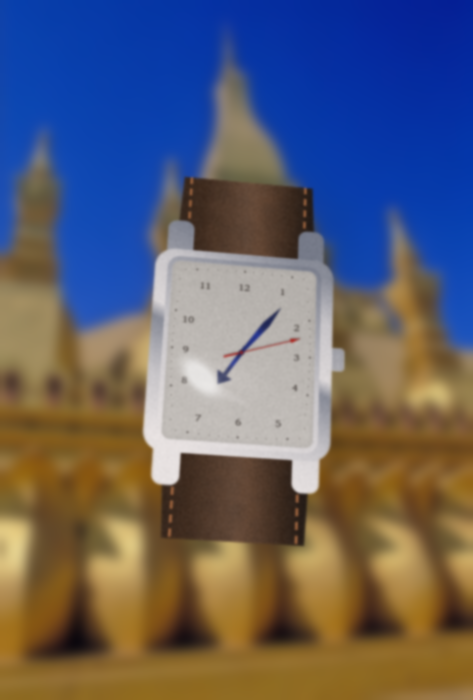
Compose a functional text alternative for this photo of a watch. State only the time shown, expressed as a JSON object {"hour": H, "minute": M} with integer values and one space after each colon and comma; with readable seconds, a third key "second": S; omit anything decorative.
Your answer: {"hour": 7, "minute": 6, "second": 12}
